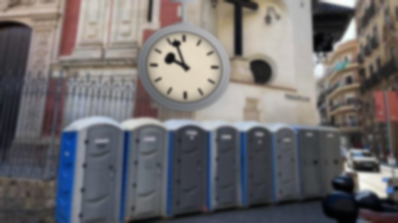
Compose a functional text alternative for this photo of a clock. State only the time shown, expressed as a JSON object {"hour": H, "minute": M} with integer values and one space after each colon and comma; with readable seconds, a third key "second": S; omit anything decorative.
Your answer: {"hour": 9, "minute": 57}
